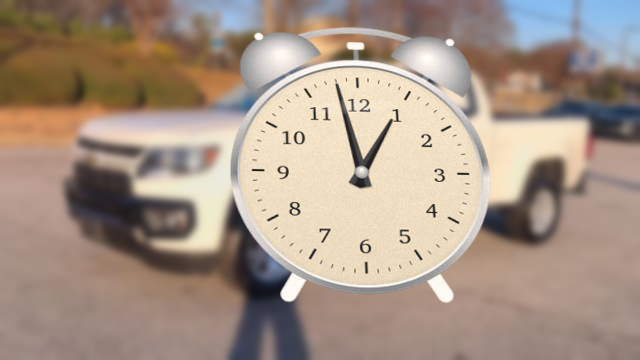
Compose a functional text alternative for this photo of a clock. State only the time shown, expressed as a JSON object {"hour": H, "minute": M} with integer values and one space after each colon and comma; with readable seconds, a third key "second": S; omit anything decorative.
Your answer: {"hour": 12, "minute": 58}
